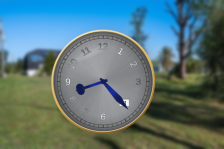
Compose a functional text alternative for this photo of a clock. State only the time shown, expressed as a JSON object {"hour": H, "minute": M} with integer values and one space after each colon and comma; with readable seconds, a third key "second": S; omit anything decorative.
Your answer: {"hour": 8, "minute": 23}
